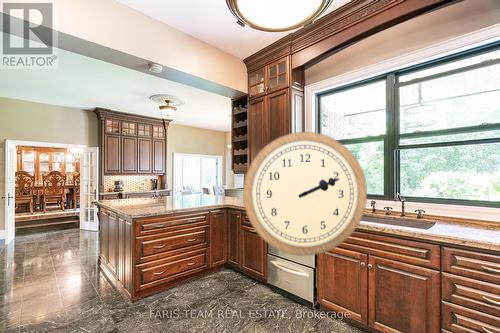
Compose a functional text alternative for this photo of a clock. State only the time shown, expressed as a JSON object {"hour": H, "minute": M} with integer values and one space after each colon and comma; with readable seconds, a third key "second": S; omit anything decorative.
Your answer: {"hour": 2, "minute": 11}
